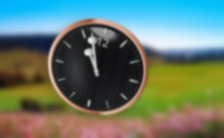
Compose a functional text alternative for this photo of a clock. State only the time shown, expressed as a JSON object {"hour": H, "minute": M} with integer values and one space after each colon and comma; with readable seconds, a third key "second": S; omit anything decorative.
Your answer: {"hour": 10, "minute": 57}
